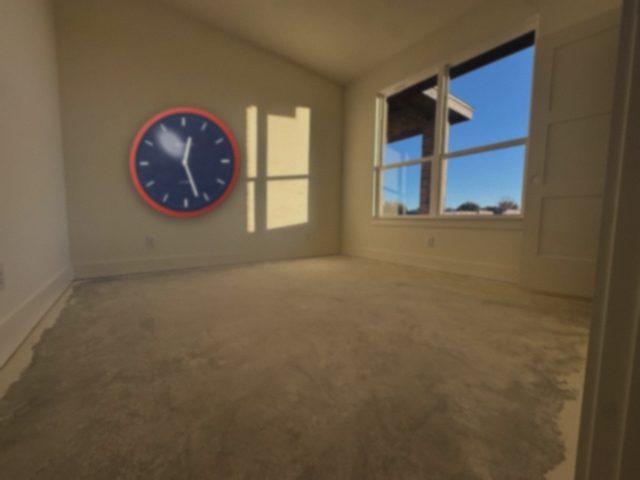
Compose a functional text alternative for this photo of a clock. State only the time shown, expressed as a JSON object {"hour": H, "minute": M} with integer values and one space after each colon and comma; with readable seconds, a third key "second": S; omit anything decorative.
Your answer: {"hour": 12, "minute": 27}
